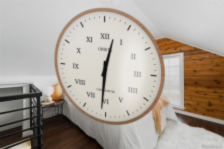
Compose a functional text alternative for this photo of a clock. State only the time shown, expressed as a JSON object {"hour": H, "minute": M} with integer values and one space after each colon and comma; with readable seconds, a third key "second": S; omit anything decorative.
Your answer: {"hour": 12, "minute": 31}
